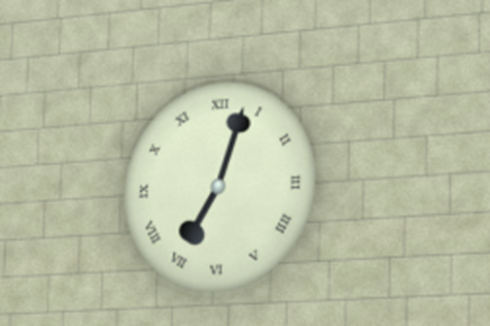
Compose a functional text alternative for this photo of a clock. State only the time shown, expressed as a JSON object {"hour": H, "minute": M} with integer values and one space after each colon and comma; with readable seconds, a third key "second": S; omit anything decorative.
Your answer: {"hour": 7, "minute": 3}
